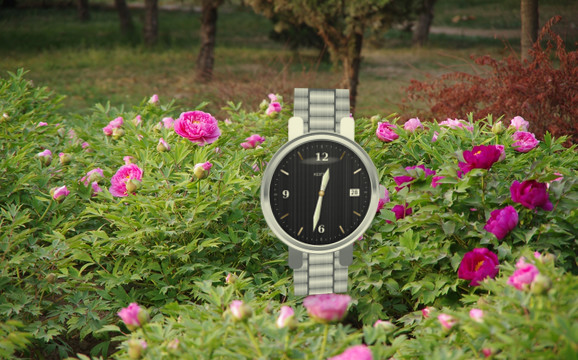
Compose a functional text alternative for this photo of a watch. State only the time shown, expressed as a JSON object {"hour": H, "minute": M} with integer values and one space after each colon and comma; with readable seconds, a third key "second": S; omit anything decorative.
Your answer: {"hour": 12, "minute": 32}
